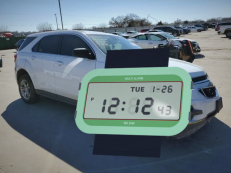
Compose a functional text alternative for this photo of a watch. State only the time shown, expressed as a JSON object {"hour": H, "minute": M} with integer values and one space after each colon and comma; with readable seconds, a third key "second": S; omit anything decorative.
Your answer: {"hour": 12, "minute": 12, "second": 43}
